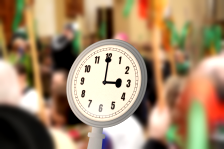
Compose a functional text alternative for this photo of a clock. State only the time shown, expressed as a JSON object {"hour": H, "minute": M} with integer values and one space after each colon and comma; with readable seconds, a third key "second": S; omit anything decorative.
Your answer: {"hour": 3, "minute": 0}
